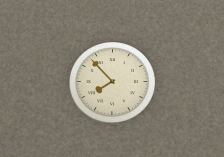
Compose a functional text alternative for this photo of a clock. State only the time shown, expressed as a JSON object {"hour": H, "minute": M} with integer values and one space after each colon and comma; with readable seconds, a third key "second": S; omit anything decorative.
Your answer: {"hour": 7, "minute": 53}
